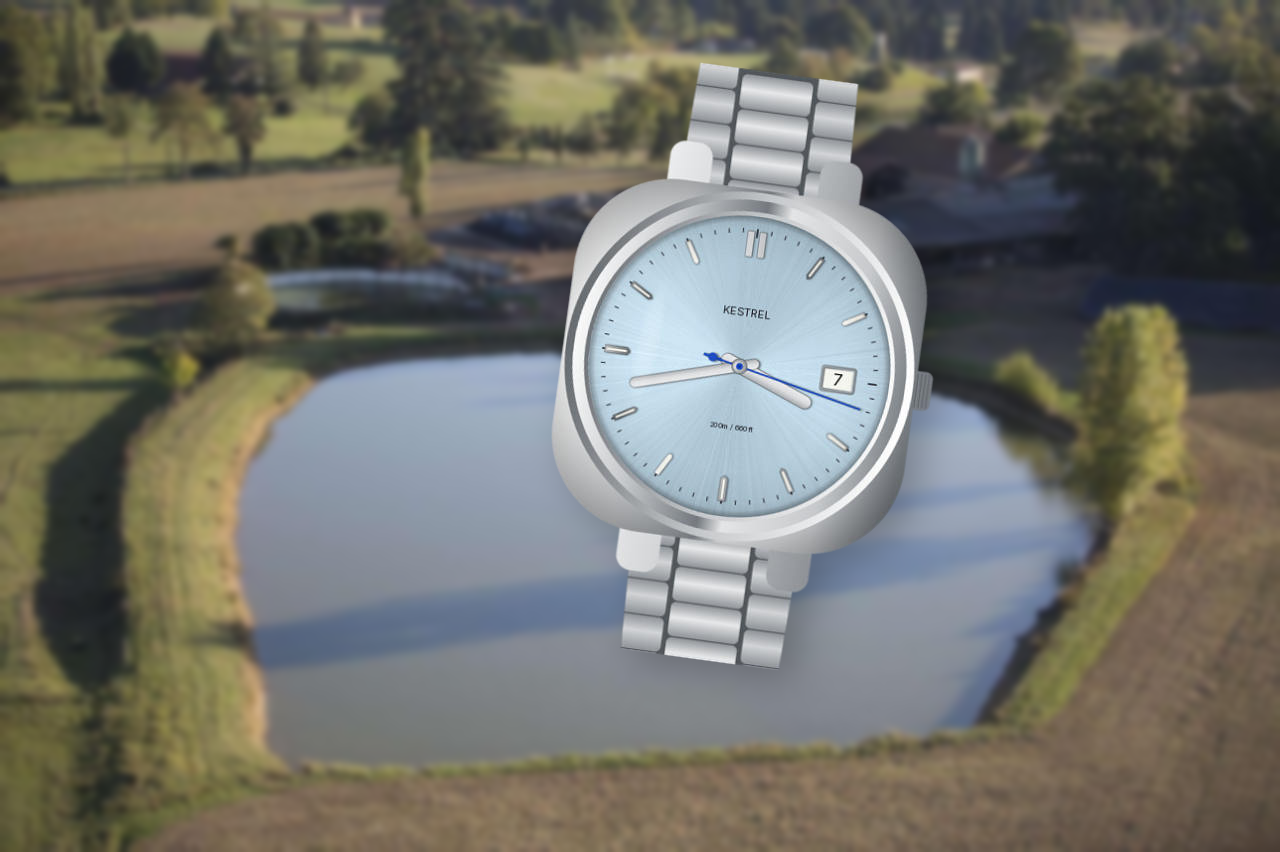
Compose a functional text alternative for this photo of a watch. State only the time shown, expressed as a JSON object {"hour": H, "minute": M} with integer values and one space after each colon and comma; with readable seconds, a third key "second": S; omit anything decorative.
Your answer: {"hour": 3, "minute": 42, "second": 17}
